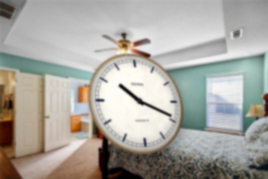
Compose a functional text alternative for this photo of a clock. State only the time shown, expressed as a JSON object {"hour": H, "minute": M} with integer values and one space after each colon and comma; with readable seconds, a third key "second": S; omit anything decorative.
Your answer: {"hour": 10, "minute": 19}
